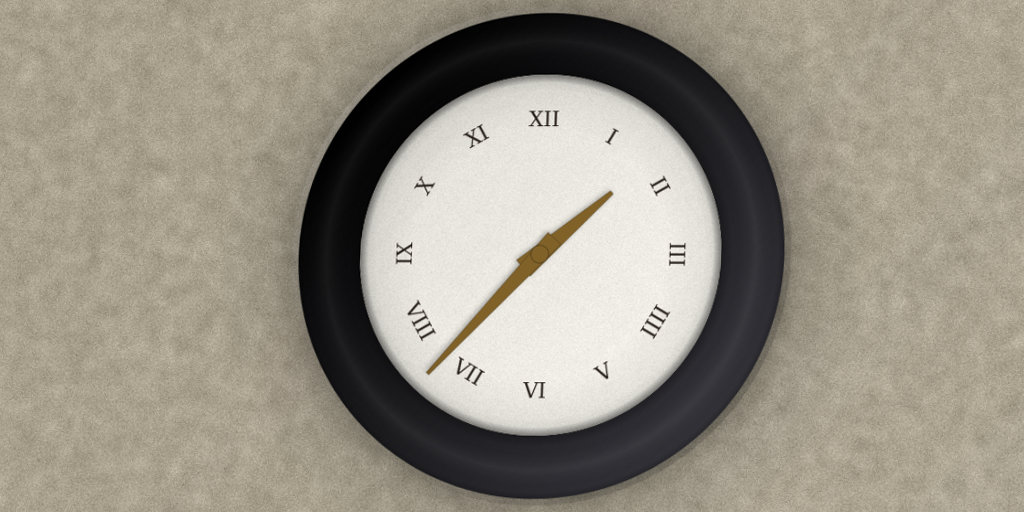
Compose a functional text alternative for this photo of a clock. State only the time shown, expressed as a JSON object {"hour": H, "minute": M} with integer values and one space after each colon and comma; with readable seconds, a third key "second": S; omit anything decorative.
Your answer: {"hour": 1, "minute": 37}
